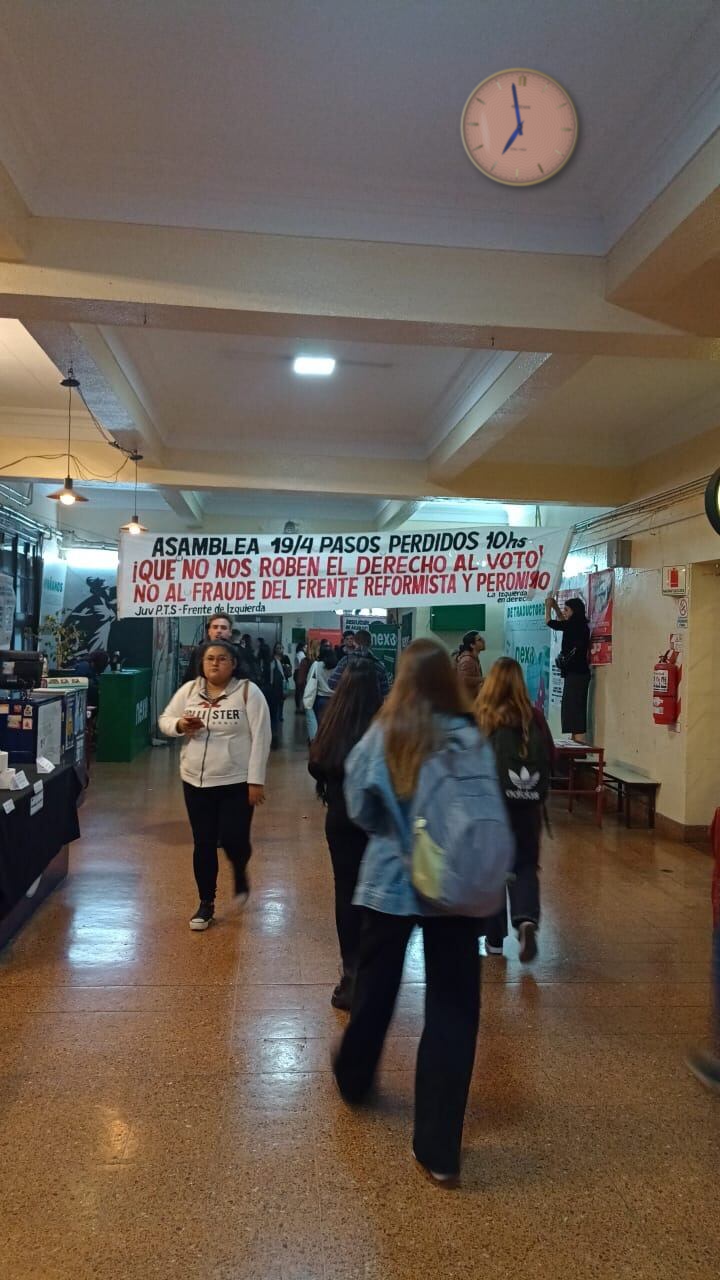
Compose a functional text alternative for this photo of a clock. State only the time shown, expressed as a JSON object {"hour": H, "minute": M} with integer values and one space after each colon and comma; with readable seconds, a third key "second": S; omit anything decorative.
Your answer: {"hour": 6, "minute": 58}
